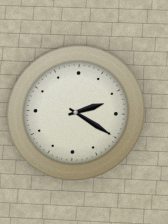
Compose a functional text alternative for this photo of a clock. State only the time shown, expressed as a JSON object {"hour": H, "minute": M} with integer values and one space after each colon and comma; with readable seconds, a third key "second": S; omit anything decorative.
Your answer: {"hour": 2, "minute": 20}
